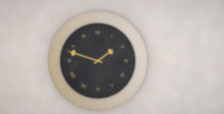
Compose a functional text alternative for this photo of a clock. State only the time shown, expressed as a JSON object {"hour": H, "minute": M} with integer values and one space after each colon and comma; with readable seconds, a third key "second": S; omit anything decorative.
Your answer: {"hour": 1, "minute": 48}
